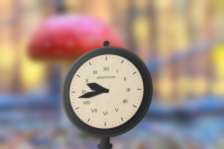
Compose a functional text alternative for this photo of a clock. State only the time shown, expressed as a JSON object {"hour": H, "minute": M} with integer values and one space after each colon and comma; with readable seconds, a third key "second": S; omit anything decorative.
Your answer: {"hour": 9, "minute": 43}
